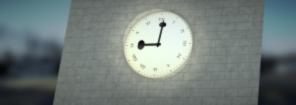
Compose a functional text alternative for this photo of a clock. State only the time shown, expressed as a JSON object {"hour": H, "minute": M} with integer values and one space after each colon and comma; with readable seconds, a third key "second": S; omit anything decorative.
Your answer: {"hour": 9, "minute": 1}
